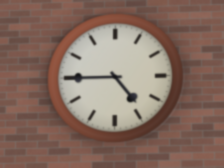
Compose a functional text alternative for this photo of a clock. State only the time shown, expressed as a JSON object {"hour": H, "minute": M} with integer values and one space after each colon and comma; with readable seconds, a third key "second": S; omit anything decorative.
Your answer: {"hour": 4, "minute": 45}
